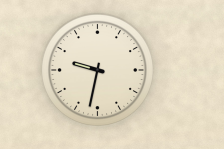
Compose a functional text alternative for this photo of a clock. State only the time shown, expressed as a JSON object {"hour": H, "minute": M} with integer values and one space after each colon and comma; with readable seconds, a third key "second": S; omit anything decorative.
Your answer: {"hour": 9, "minute": 32}
